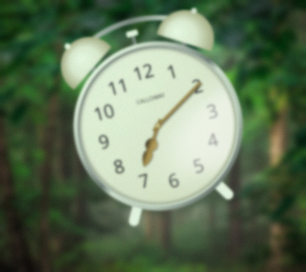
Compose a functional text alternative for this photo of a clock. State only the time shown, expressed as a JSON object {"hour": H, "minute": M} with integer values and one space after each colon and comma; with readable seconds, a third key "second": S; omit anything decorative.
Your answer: {"hour": 7, "minute": 10}
